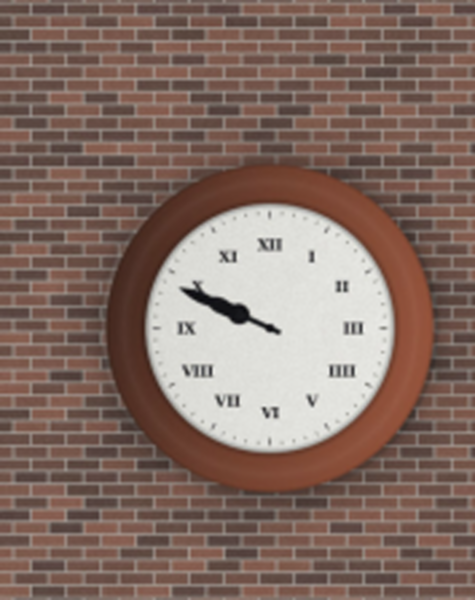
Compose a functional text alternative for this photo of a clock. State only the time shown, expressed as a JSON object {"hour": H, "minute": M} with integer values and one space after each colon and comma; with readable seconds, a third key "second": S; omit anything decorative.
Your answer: {"hour": 9, "minute": 49}
